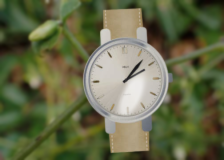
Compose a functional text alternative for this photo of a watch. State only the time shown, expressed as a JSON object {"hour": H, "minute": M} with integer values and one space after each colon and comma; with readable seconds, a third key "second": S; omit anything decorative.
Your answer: {"hour": 2, "minute": 7}
